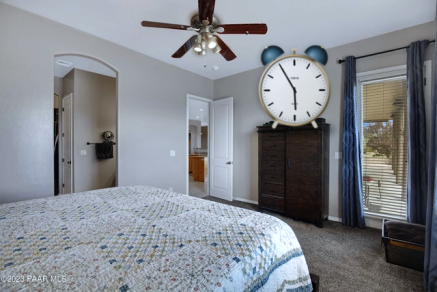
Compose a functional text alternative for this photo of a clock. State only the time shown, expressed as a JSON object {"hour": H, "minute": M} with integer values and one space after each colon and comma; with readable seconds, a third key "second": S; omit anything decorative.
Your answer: {"hour": 5, "minute": 55}
